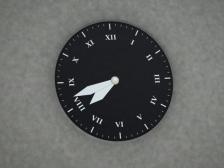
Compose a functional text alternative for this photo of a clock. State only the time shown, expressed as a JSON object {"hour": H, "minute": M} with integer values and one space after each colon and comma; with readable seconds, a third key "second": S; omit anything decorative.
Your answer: {"hour": 7, "minute": 42}
